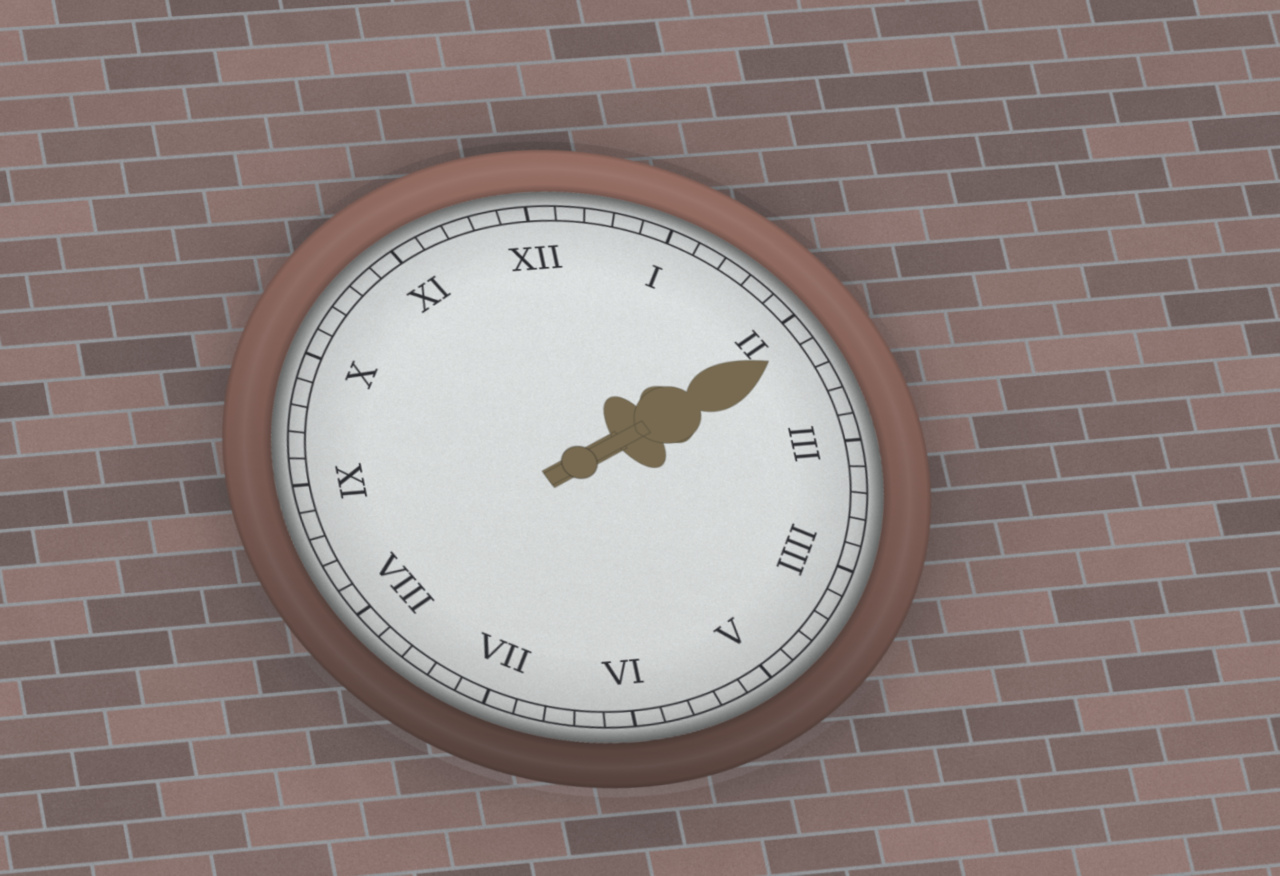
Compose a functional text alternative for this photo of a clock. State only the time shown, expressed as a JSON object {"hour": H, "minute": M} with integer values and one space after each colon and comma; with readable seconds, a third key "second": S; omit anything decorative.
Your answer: {"hour": 2, "minute": 11}
